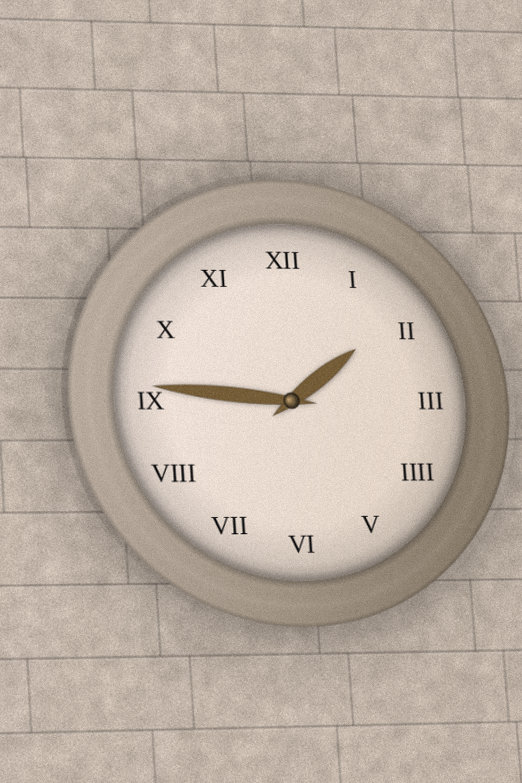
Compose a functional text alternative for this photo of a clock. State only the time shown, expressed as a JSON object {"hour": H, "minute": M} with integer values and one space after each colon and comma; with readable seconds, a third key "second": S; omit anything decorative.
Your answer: {"hour": 1, "minute": 46}
